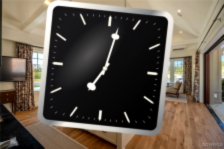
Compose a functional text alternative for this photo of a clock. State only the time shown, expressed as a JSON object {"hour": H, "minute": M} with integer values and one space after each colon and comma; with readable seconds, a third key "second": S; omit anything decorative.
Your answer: {"hour": 7, "minute": 2}
